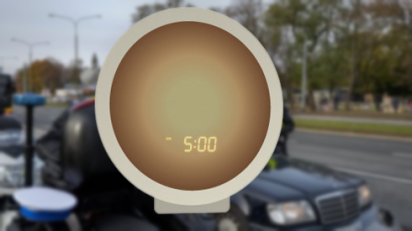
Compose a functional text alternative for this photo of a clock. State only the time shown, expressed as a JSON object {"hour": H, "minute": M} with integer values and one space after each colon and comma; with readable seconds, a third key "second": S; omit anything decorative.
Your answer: {"hour": 5, "minute": 0}
